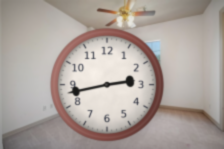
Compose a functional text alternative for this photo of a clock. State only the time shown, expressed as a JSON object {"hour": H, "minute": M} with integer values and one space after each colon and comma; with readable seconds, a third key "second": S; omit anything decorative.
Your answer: {"hour": 2, "minute": 43}
